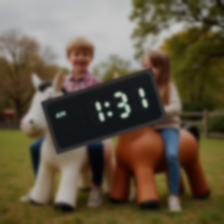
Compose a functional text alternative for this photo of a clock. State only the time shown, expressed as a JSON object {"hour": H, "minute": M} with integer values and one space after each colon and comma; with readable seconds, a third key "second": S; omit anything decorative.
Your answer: {"hour": 1, "minute": 31}
